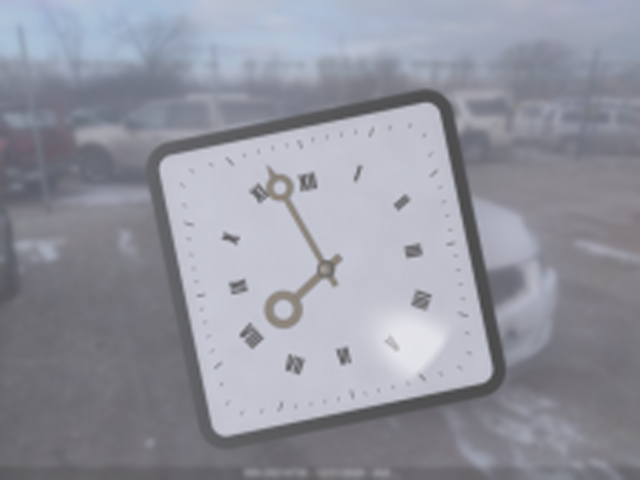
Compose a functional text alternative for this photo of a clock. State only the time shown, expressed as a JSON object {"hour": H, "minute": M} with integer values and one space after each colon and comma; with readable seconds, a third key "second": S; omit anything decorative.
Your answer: {"hour": 7, "minute": 57}
